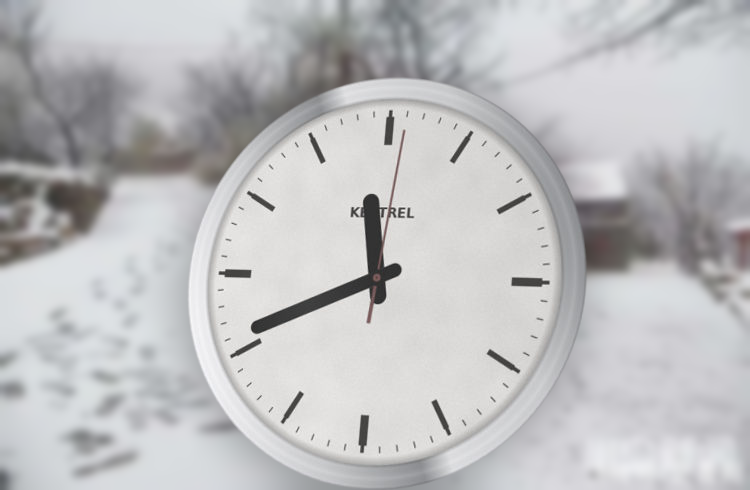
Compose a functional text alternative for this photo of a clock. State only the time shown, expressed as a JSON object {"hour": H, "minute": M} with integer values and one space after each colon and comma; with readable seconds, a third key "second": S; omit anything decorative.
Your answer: {"hour": 11, "minute": 41, "second": 1}
